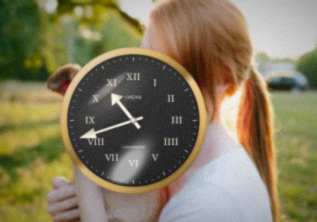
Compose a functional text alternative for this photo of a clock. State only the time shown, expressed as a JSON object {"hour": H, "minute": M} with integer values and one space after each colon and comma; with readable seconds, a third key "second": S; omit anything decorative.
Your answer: {"hour": 10, "minute": 42}
